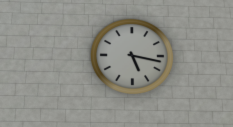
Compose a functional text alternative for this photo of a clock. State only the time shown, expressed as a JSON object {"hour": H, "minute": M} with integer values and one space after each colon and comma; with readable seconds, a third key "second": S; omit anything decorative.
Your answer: {"hour": 5, "minute": 17}
